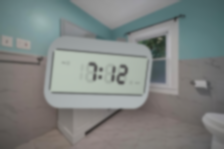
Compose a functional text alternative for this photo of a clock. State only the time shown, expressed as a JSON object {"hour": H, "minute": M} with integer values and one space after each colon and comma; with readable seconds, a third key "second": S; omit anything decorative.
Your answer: {"hour": 7, "minute": 12}
